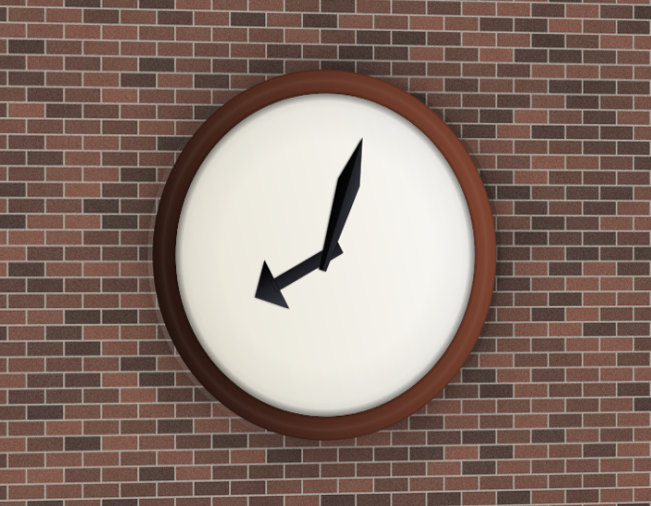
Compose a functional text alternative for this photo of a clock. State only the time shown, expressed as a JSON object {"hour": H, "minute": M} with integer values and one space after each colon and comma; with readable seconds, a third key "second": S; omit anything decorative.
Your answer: {"hour": 8, "minute": 3}
